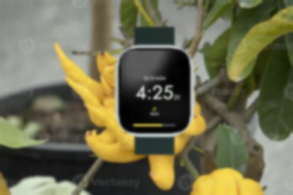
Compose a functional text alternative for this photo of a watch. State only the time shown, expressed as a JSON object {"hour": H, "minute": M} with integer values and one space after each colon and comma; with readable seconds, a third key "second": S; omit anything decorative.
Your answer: {"hour": 4, "minute": 25}
